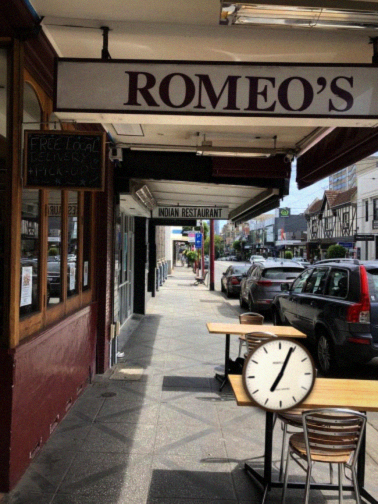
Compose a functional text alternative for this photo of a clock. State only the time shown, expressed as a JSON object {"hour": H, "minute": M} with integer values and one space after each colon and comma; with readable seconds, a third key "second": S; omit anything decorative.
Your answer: {"hour": 7, "minute": 4}
